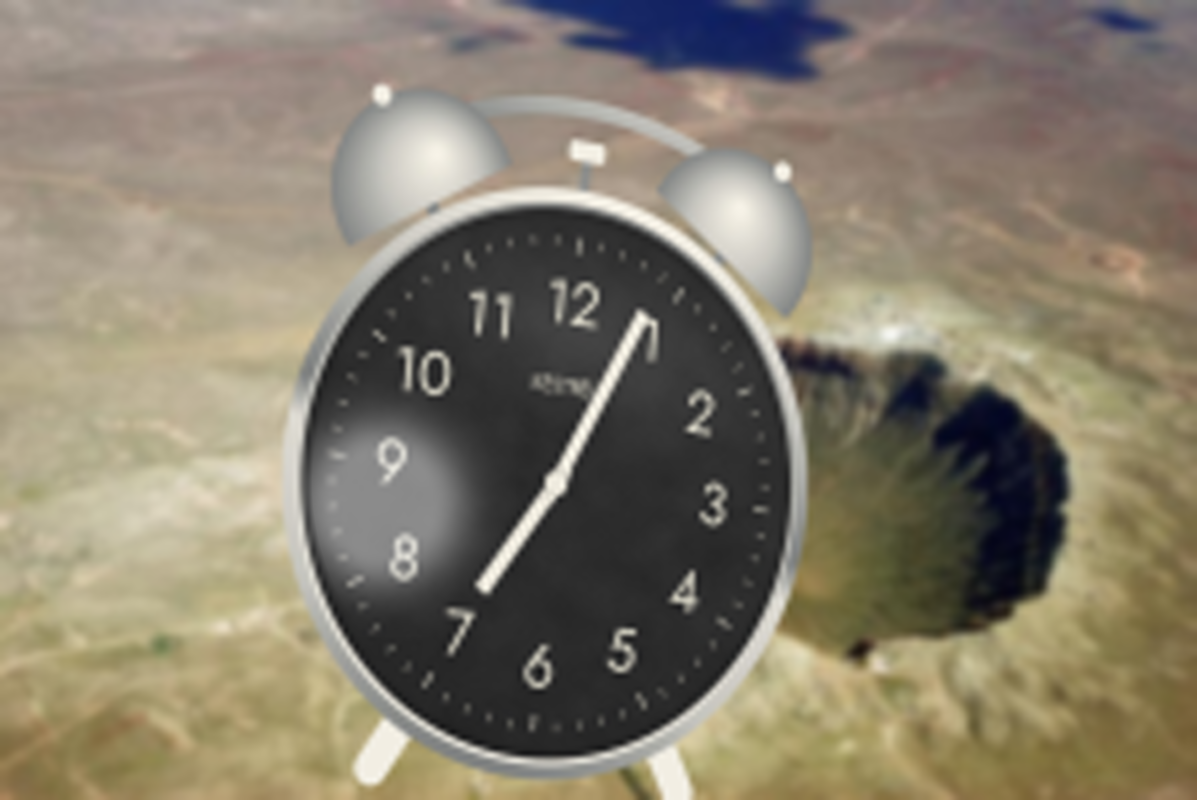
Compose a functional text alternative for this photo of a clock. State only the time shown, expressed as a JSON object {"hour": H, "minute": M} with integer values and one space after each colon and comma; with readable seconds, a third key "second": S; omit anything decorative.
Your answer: {"hour": 7, "minute": 4}
